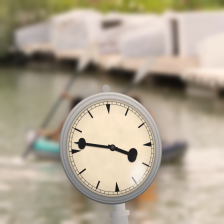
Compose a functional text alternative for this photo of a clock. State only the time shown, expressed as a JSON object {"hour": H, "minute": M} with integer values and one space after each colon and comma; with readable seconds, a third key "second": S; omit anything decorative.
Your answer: {"hour": 3, "minute": 47}
